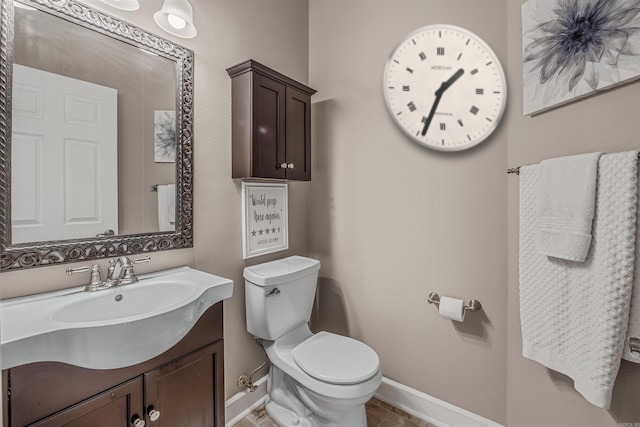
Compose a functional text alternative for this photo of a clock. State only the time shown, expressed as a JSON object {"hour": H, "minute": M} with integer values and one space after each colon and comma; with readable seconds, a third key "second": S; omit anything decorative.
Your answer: {"hour": 1, "minute": 34}
